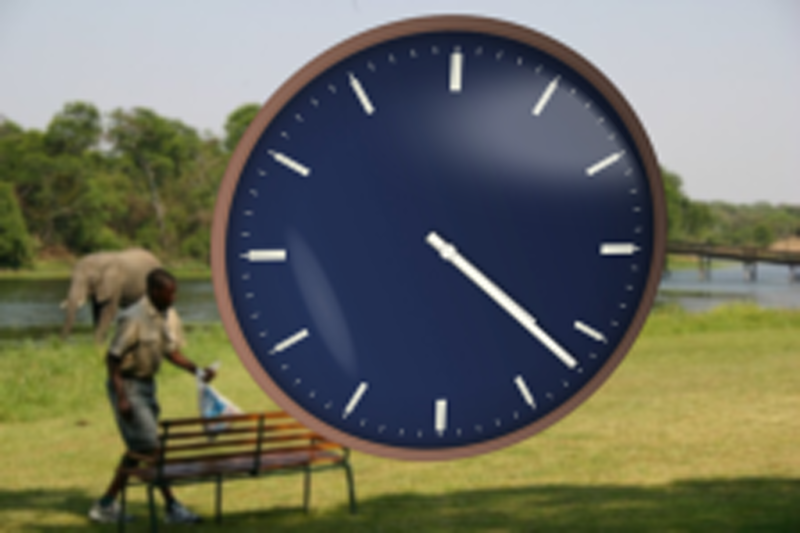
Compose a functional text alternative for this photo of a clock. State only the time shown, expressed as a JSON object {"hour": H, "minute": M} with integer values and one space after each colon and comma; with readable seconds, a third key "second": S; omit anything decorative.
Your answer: {"hour": 4, "minute": 22}
